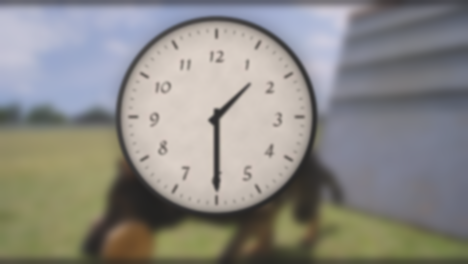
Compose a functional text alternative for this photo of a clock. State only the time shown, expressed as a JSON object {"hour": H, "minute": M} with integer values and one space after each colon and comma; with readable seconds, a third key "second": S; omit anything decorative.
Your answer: {"hour": 1, "minute": 30}
